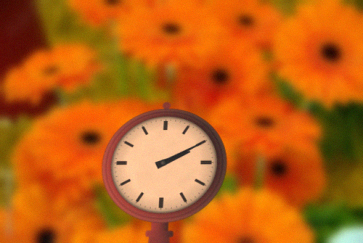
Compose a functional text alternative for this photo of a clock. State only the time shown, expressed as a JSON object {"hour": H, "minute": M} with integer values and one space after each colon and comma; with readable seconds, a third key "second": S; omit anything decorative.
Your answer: {"hour": 2, "minute": 10}
